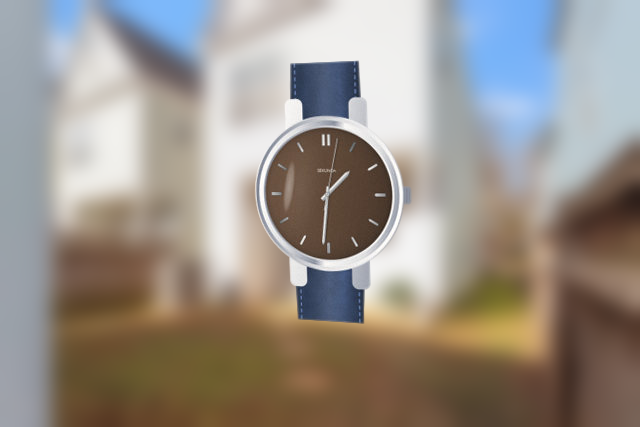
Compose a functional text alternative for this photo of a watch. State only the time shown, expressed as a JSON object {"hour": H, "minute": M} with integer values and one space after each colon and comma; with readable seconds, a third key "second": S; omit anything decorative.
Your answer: {"hour": 1, "minute": 31, "second": 2}
